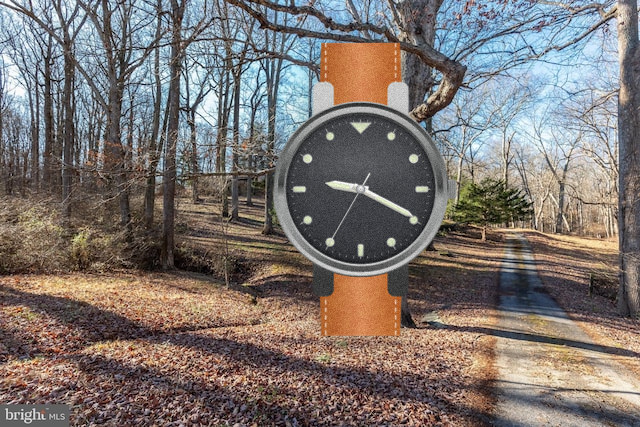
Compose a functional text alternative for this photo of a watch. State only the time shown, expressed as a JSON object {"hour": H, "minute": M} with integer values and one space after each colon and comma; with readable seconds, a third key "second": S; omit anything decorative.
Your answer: {"hour": 9, "minute": 19, "second": 35}
